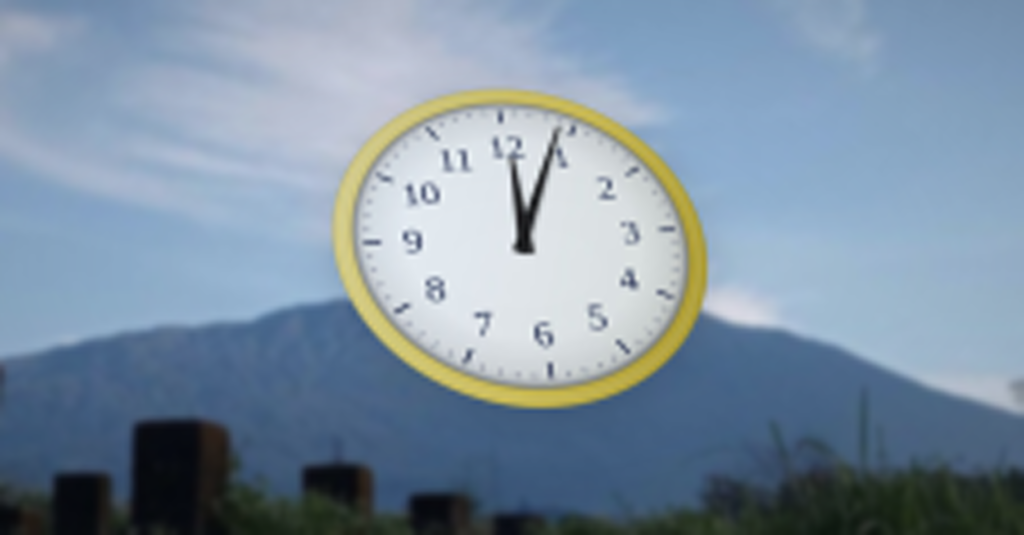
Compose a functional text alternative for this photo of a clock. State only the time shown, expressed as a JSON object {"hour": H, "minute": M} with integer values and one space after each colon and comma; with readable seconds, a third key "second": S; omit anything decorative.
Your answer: {"hour": 12, "minute": 4}
